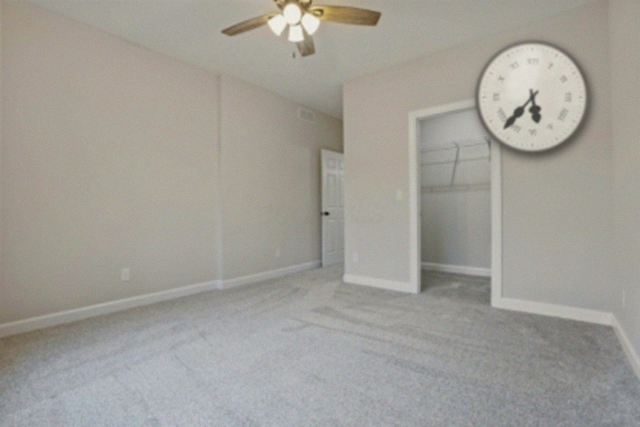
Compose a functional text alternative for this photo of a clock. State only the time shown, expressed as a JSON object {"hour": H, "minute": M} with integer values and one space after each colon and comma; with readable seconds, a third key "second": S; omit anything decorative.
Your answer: {"hour": 5, "minute": 37}
